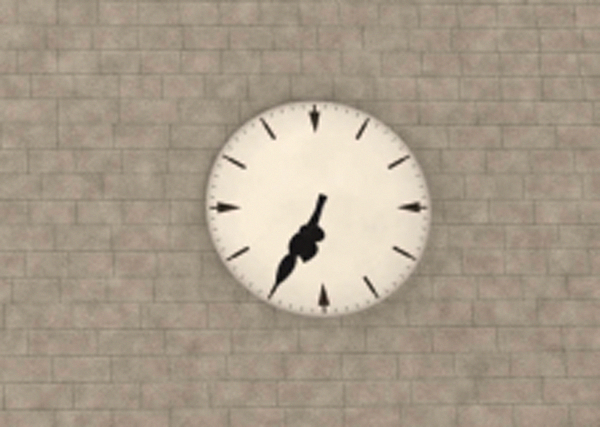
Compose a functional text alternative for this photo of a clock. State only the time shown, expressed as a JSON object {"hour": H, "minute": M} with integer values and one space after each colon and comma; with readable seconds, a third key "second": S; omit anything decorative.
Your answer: {"hour": 6, "minute": 35}
